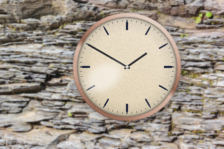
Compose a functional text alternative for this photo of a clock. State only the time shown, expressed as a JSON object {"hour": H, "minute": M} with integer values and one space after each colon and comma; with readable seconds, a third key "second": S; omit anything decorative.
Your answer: {"hour": 1, "minute": 50}
